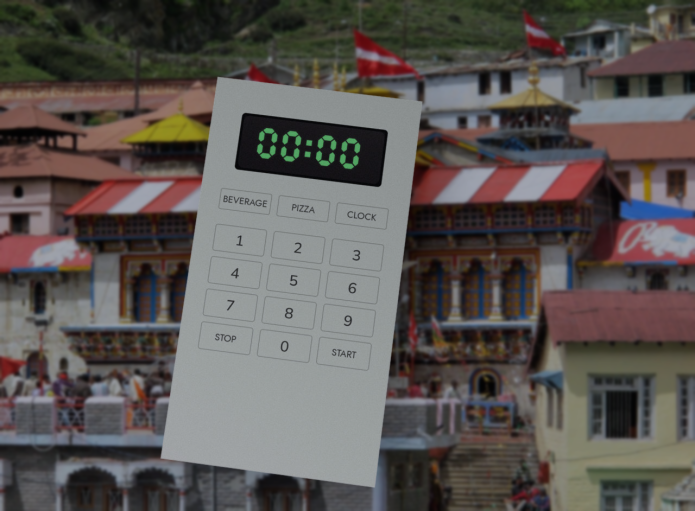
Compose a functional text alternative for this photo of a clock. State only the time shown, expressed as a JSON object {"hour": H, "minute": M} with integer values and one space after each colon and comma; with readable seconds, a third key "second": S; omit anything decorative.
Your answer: {"hour": 0, "minute": 0}
